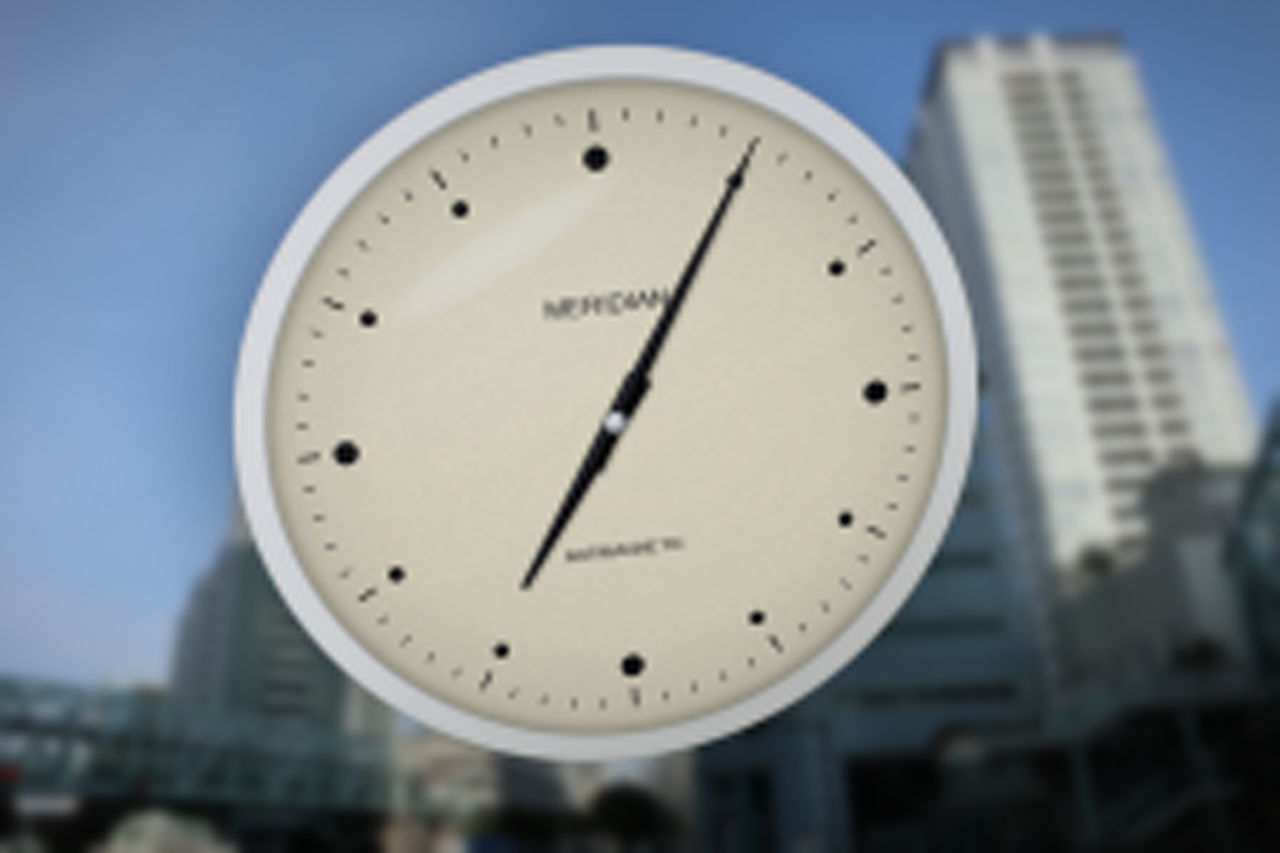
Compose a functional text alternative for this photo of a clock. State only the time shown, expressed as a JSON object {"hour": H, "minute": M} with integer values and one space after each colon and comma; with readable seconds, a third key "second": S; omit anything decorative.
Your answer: {"hour": 7, "minute": 5}
